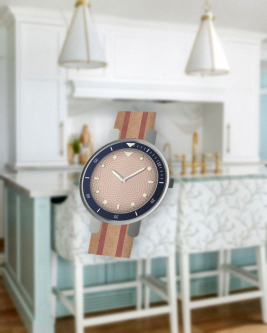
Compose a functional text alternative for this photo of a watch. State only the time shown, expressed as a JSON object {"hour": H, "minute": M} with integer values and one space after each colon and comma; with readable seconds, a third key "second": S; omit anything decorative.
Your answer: {"hour": 10, "minute": 9}
